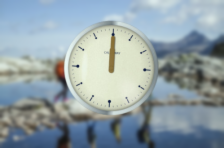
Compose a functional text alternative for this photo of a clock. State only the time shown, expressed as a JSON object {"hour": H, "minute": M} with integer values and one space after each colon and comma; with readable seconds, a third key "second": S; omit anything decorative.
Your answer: {"hour": 12, "minute": 0}
